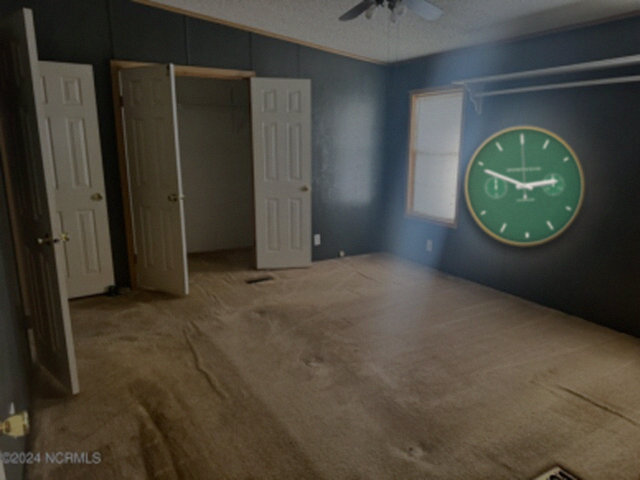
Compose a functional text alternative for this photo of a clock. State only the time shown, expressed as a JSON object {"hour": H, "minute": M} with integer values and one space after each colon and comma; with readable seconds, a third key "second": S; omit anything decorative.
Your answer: {"hour": 2, "minute": 49}
